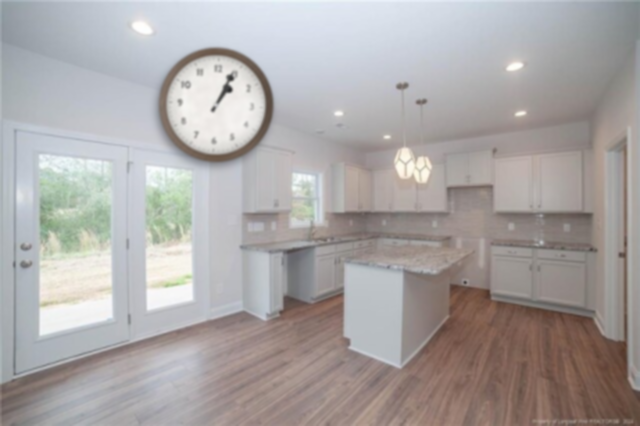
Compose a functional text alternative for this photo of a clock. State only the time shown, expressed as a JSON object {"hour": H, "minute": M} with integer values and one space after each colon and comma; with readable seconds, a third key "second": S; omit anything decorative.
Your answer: {"hour": 1, "minute": 4}
